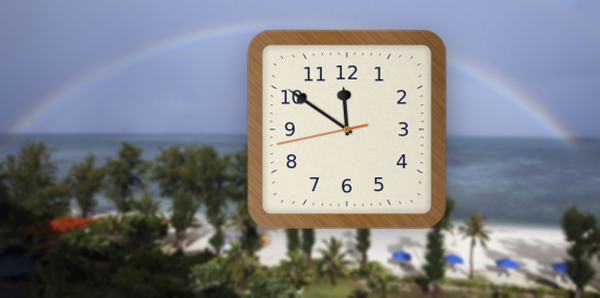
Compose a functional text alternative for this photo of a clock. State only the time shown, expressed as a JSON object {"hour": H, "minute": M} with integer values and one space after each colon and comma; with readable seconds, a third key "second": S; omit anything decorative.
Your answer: {"hour": 11, "minute": 50, "second": 43}
